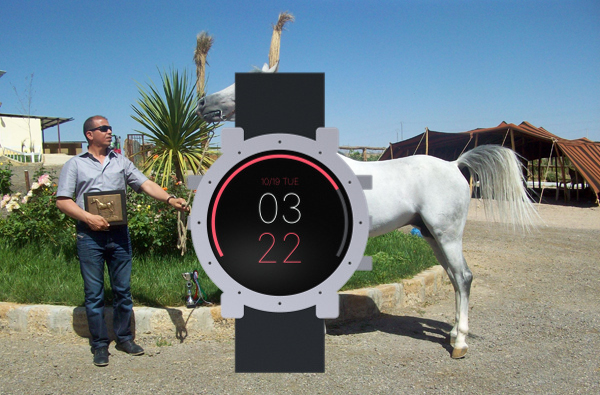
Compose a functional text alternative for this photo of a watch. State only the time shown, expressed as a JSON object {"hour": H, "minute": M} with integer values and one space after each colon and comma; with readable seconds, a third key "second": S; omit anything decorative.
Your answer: {"hour": 3, "minute": 22}
